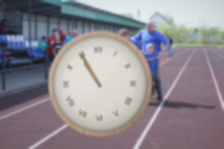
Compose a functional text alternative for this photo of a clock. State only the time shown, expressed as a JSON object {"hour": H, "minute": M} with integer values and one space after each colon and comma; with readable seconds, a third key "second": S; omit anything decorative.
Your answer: {"hour": 10, "minute": 55}
